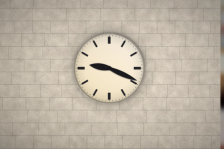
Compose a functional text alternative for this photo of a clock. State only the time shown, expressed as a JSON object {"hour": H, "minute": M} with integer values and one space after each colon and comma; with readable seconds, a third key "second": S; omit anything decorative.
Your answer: {"hour": 9, "minute": 19}
